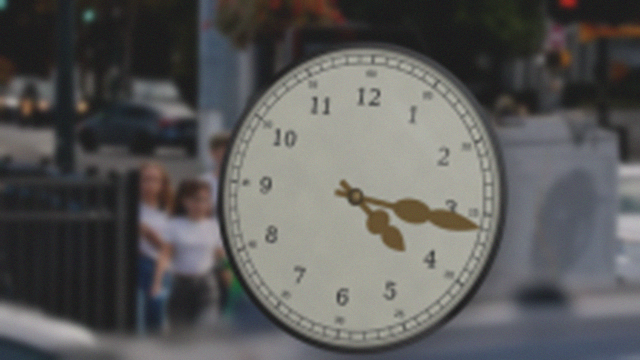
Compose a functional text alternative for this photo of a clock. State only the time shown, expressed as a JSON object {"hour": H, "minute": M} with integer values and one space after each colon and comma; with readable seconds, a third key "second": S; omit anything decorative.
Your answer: {"hour": 4, "minute": 16}
